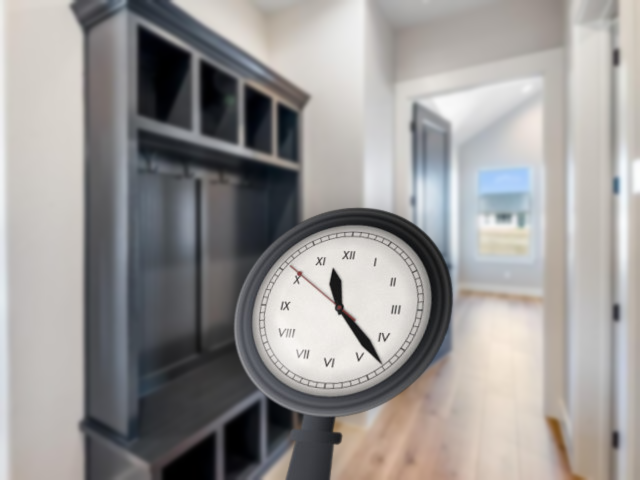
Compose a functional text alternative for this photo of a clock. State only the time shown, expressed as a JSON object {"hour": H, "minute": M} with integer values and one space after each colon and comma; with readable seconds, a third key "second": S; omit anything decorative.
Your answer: {"hour": 11, "minute": 22, "second": 51}
